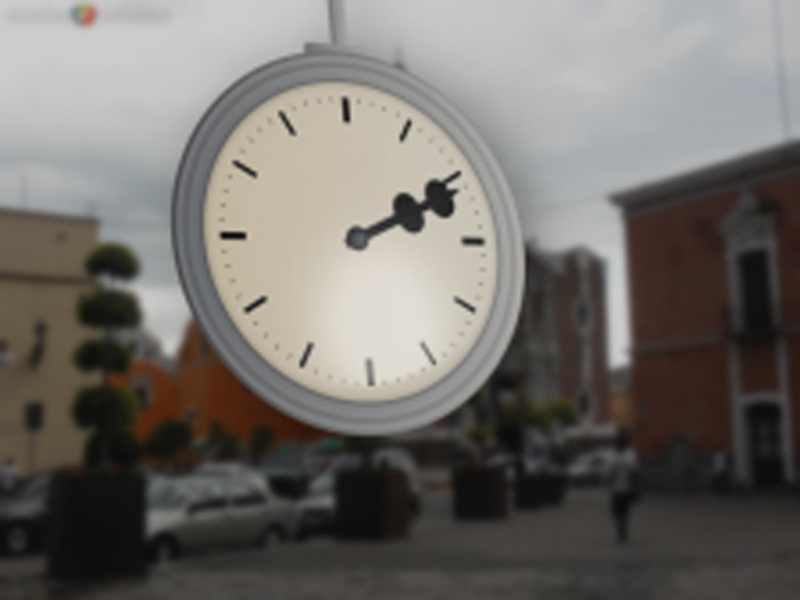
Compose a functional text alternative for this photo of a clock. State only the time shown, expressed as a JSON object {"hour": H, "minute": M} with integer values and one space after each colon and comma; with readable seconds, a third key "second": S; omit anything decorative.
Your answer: {"hour": 2, "minute": 11}
